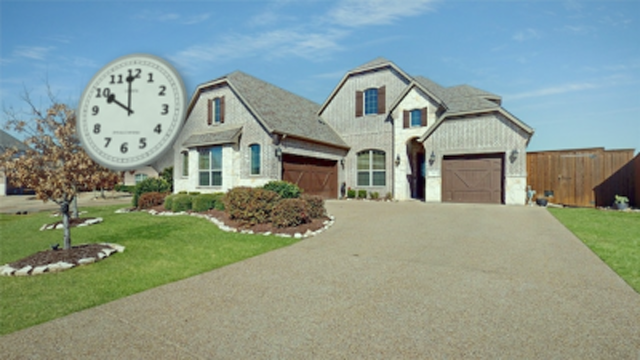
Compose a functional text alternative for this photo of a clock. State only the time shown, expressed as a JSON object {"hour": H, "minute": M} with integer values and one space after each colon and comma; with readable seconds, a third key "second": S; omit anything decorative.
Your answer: {"hour": 9, "minute": 59}
